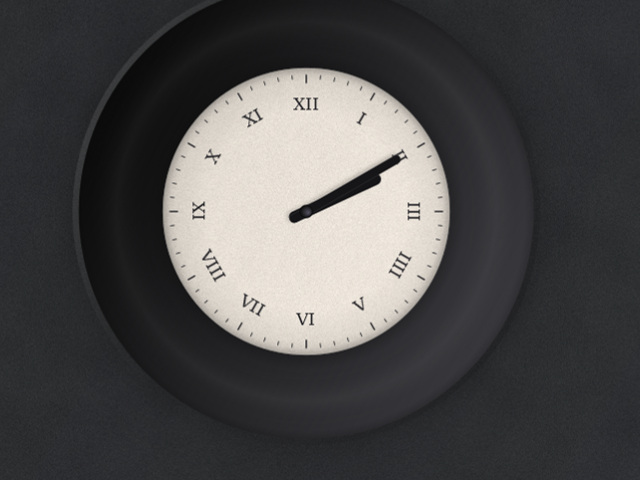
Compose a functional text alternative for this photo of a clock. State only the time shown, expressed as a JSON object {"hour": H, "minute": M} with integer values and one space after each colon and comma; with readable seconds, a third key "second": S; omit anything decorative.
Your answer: {"hour": 2, "minute": 10}
